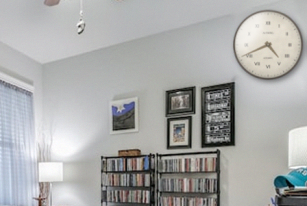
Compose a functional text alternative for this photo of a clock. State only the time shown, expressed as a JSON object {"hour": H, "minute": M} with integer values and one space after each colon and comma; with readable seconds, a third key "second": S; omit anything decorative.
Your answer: {"hour": 4, "minute": 41}
